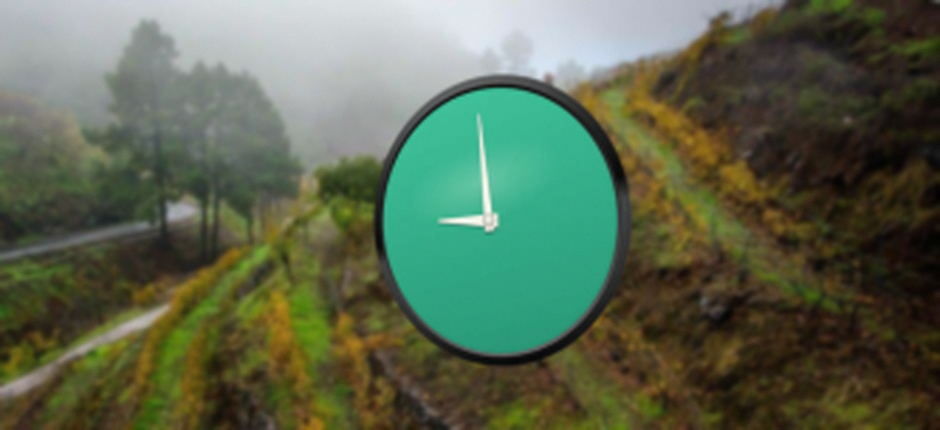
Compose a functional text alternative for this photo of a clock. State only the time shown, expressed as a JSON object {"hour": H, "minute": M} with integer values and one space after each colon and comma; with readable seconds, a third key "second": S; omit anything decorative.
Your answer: {"hour": 8, "minute": 59}
